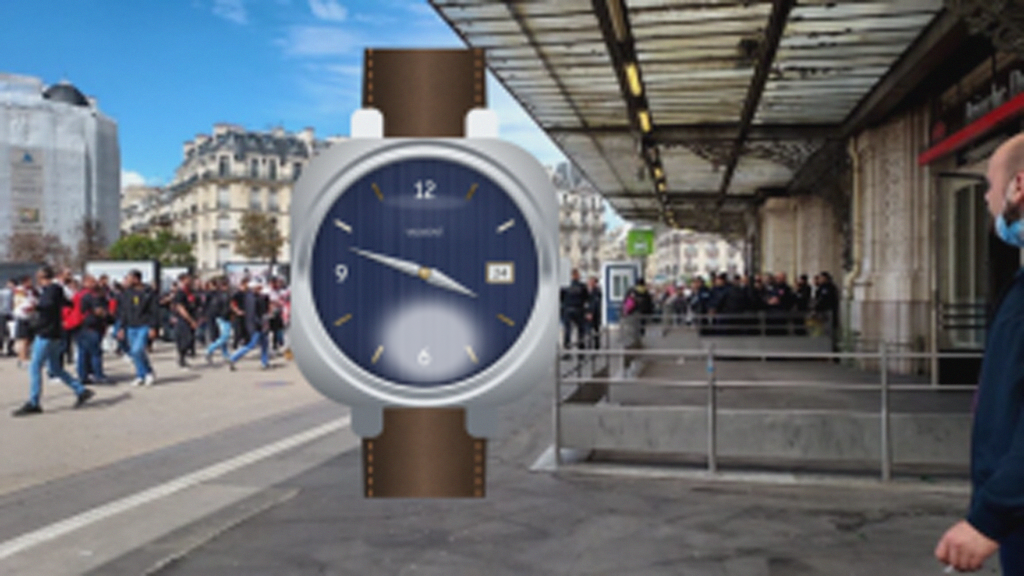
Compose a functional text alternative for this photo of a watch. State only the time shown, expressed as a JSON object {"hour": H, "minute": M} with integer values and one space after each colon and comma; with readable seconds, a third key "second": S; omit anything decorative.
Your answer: {"hour": 3, "minute": 48}
